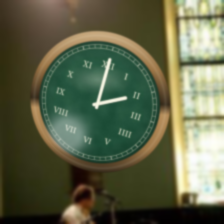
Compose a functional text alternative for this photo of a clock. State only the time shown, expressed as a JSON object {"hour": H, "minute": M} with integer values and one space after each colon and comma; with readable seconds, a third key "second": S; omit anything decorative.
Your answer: {"hour": 2, "minute": 0}
